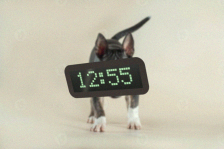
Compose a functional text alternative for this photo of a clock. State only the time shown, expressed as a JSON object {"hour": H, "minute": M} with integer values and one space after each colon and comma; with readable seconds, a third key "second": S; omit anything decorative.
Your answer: {"hour": 12, "minute": 55}
